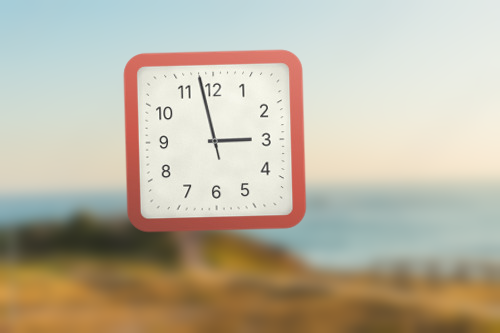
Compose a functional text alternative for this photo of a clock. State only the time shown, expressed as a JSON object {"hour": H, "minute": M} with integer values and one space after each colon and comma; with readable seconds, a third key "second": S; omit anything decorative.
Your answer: {"hour": 2, "minute": 57, "second": 58}
